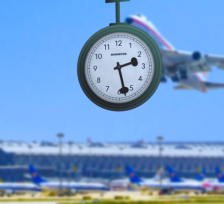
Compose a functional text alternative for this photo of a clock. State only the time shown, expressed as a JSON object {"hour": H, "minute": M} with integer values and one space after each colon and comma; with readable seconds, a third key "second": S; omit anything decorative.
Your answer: {"hour": 2, "minute": 28}
